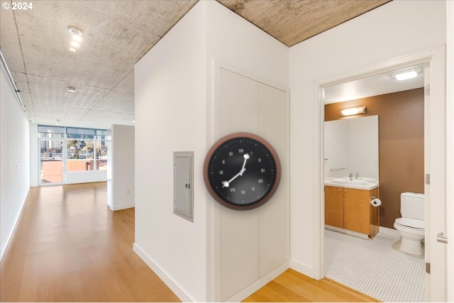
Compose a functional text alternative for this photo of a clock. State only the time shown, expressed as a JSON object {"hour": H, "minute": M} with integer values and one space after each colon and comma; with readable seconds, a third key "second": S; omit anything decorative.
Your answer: {"hour": 12, "minute": 39}
